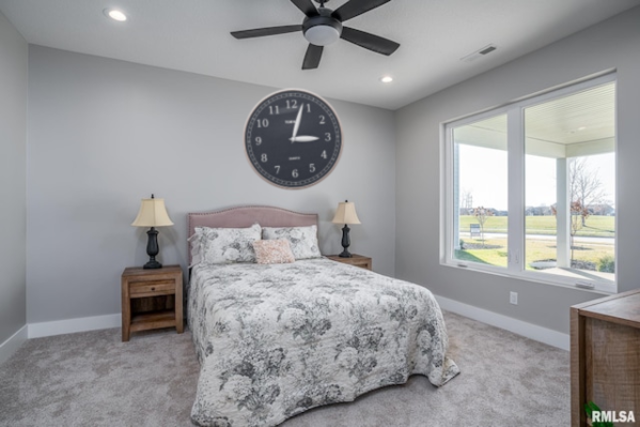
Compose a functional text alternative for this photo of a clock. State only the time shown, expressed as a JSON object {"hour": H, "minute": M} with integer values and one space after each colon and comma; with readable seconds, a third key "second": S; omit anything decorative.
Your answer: {"hour": 3, "minute": 3}
